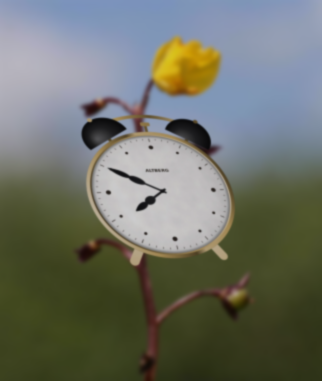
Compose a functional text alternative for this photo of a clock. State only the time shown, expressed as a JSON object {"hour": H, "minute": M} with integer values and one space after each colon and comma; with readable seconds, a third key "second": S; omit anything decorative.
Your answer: {"hour": 7, "minute": 50}
